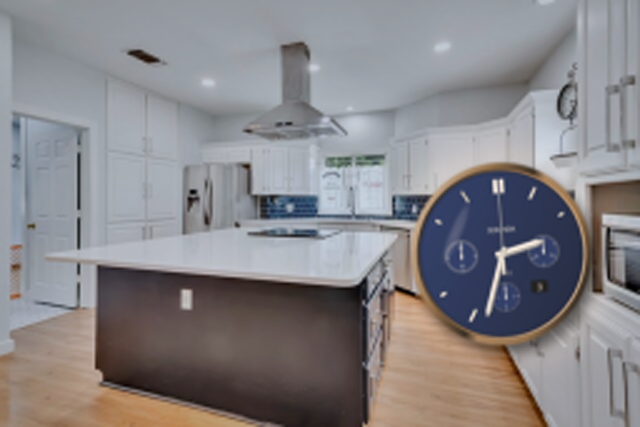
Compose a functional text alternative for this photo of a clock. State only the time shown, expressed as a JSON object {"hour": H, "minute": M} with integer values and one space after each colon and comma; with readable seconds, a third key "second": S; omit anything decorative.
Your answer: {"hour": 2, "minute": 33}
